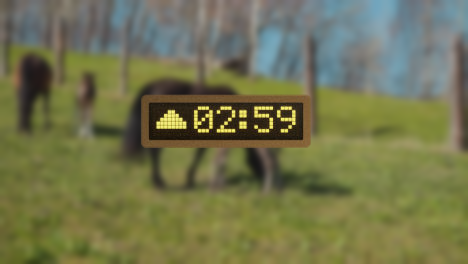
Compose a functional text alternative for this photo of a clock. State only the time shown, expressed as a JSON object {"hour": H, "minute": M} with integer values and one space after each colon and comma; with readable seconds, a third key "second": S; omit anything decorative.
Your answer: {"hour": 2, "minute": 59}
